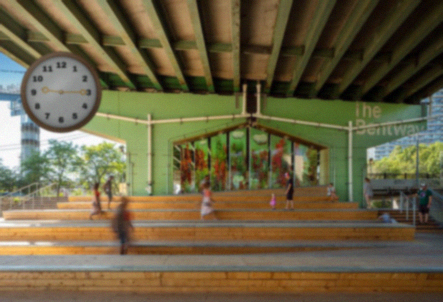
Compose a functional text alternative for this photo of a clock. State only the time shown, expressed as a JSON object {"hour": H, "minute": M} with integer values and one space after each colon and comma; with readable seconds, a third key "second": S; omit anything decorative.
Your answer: {"hour": 9, "minute": 15}
